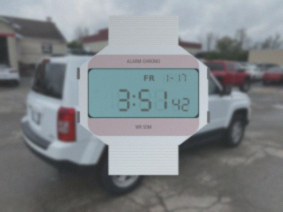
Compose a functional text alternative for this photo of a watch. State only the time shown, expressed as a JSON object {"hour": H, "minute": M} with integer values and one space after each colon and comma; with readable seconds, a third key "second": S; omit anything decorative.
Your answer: {"hour": 3, "minute": 51, "second": 42}
